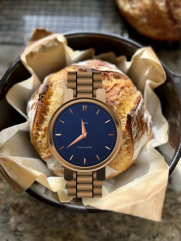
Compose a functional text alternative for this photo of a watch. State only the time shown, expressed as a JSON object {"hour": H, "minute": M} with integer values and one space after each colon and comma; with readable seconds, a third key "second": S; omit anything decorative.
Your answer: {"hour": 11, "minute": 39}
